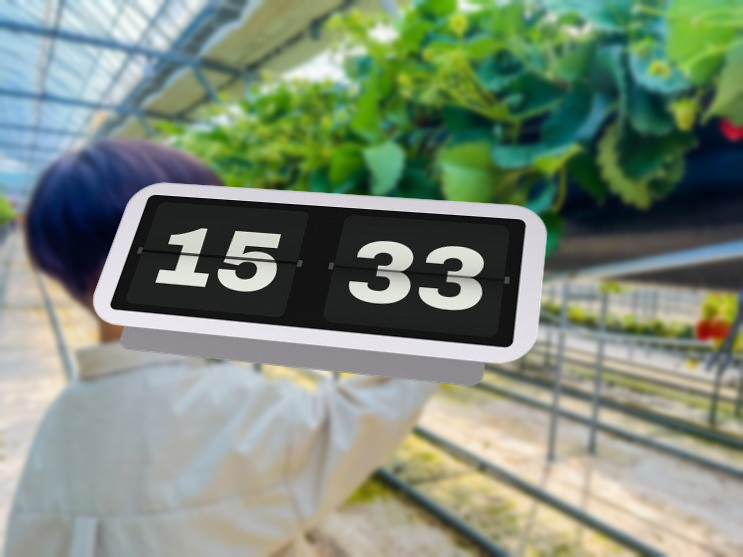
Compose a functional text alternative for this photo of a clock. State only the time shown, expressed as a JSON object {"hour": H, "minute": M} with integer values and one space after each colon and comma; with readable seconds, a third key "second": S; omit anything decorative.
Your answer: {"hour": 15, "minute": 33}
